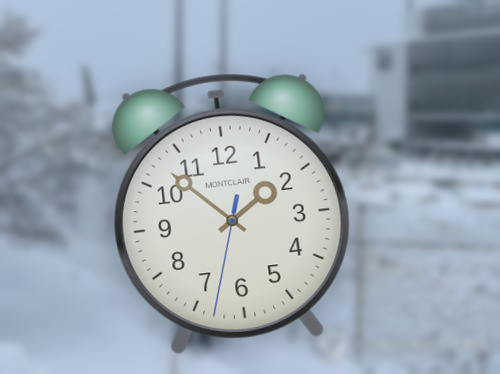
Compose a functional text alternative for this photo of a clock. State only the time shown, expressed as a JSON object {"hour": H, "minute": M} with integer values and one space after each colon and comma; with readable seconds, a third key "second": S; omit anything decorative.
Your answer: {"hour": 1, "minute": 52, "second": 33}
